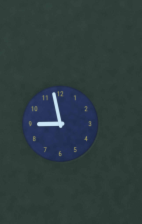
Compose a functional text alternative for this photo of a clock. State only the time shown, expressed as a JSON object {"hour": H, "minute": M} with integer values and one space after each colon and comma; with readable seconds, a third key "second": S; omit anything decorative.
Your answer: {"hour": 8, "minute": 58}
